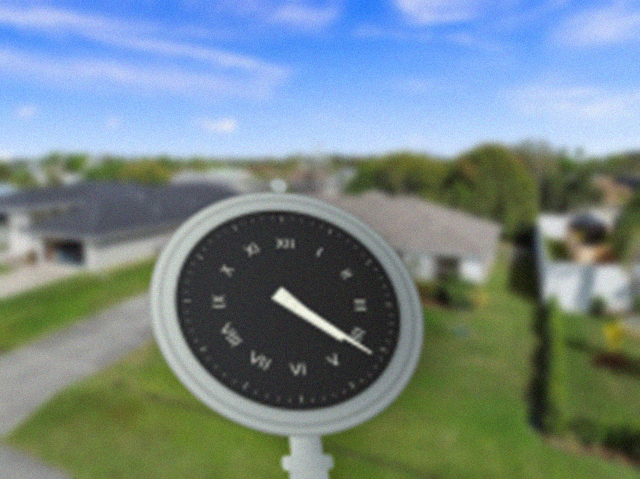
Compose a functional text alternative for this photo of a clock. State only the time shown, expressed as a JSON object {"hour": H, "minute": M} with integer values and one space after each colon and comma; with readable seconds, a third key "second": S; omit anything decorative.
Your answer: {"hour": 4, "minute": 21}
